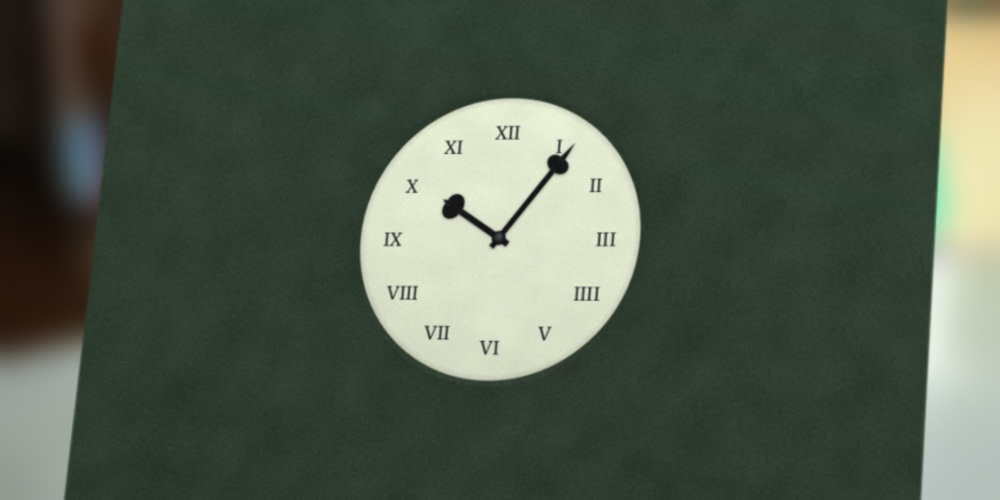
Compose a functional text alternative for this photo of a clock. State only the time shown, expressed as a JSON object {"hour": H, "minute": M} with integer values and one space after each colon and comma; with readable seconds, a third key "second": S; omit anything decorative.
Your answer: {"hour": 10, "minute": 6}
